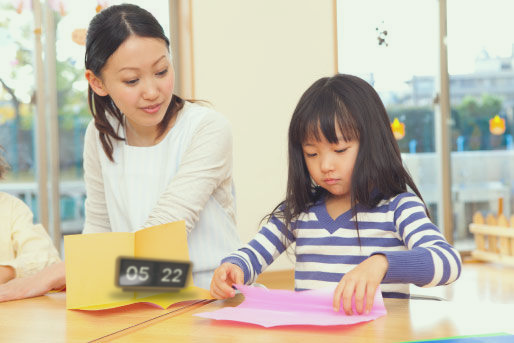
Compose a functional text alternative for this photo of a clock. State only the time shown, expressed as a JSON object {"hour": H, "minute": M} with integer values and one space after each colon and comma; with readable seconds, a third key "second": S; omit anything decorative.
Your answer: {"hour": 5, "minute": 22}
